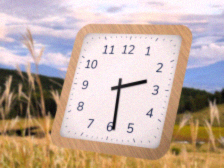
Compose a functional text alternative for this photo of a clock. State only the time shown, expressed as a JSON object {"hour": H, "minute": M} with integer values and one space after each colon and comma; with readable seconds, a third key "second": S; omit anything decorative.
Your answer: {"hour": 2, "minute": 29}
